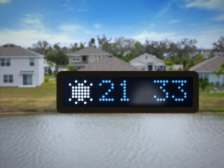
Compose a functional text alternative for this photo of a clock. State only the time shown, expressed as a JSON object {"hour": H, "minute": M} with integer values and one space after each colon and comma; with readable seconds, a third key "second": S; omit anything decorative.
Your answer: {"hour": 21, "minute": 33}
